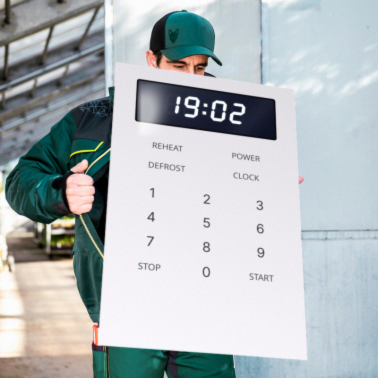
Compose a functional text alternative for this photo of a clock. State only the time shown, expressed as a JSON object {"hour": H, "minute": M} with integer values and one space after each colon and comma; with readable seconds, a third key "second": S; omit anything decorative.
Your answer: {"hour": 19, "minute": 2}
